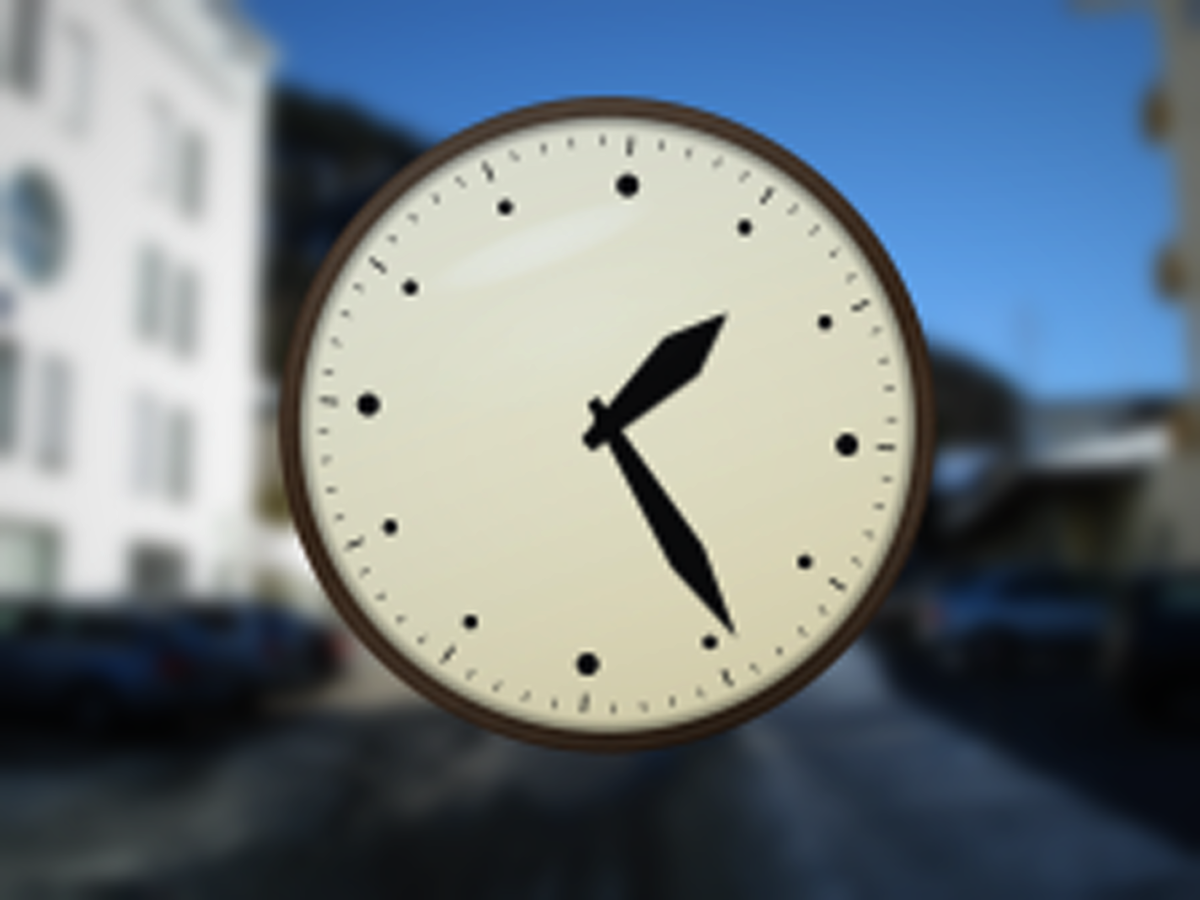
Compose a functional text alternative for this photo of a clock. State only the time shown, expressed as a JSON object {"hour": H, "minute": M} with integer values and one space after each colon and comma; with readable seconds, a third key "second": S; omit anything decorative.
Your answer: {"hour": 1, "minute": 24}
